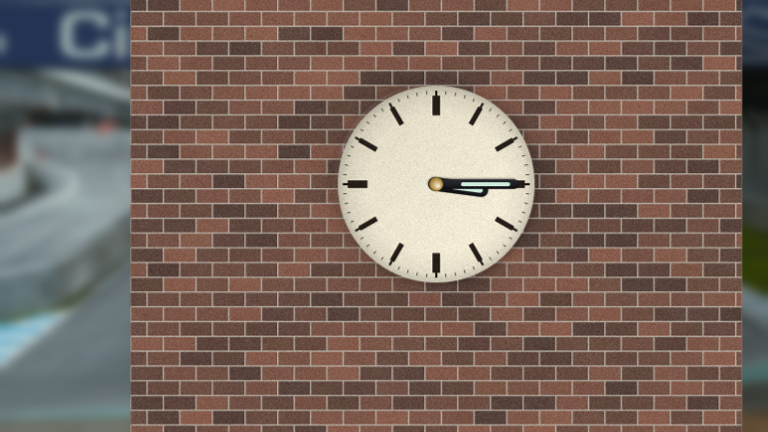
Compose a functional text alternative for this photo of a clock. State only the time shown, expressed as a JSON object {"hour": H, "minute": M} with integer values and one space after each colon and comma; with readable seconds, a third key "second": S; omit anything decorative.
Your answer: {"hour": 3, "minute": 15}
